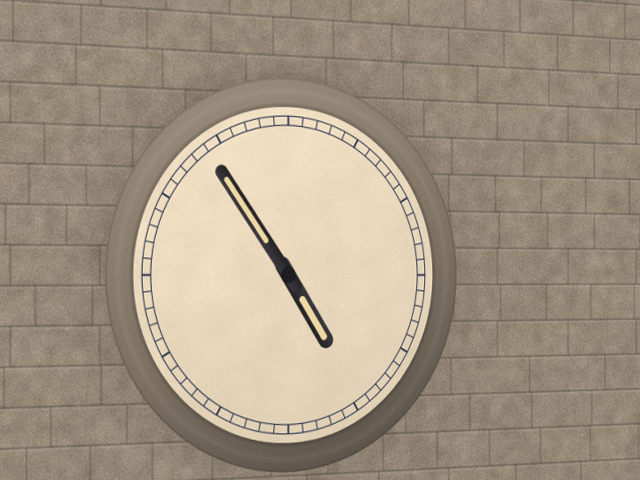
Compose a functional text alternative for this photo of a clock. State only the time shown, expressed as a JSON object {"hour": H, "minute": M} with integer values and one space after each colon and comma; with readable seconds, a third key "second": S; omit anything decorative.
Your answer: {"hour": 4, "minute": 54}
